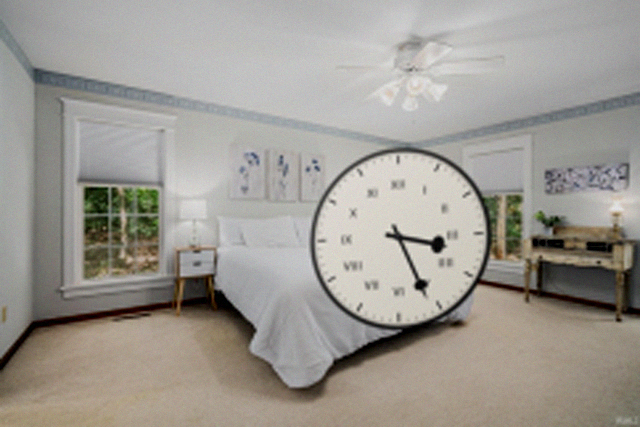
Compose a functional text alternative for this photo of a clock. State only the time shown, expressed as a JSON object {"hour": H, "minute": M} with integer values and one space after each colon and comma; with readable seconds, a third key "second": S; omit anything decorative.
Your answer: {"hour": 3, "minute": 26}
